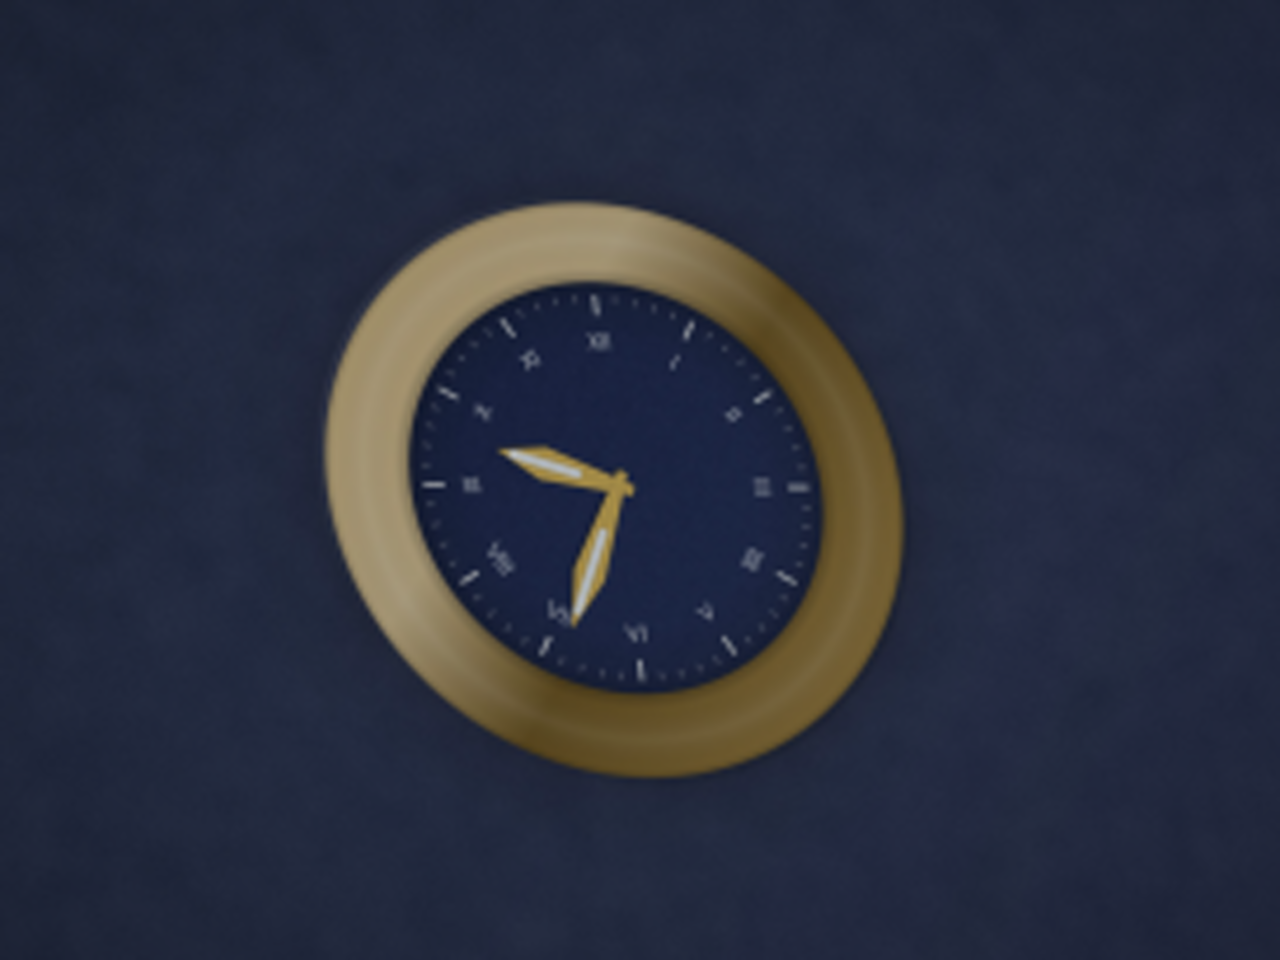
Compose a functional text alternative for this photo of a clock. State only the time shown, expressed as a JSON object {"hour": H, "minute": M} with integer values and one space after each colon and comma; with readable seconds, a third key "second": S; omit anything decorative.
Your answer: {"hour": 9, "minute": 34}
